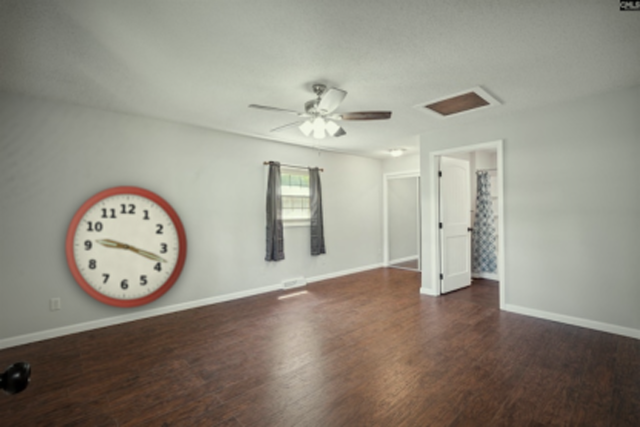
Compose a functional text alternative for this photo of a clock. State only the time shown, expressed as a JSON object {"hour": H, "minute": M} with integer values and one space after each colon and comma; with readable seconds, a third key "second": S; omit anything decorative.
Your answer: {"hour": 9, "minute": 18}
